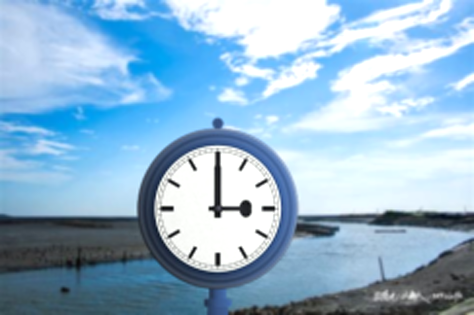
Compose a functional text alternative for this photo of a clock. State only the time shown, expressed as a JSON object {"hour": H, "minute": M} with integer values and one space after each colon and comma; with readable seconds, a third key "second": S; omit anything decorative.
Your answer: {"hour": 3, "minute": 0}
